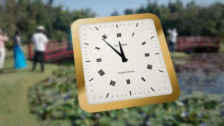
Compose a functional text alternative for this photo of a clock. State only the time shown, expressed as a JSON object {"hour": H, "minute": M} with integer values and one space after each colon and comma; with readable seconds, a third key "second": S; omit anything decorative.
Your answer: {"hour": 11, "minute": 54}
